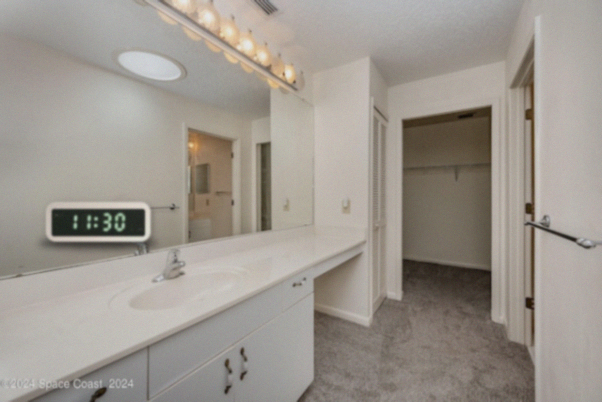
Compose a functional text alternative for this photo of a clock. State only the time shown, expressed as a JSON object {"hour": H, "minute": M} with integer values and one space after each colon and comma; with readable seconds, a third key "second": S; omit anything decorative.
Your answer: {"hour": 11, "minute": 30}
